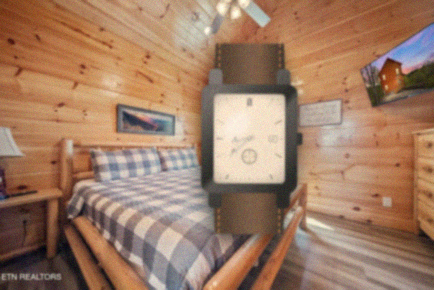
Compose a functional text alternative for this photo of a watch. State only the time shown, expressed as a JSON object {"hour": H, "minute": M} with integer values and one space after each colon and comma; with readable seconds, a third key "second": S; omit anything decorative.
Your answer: {"hour": 8, "minute": 38}
